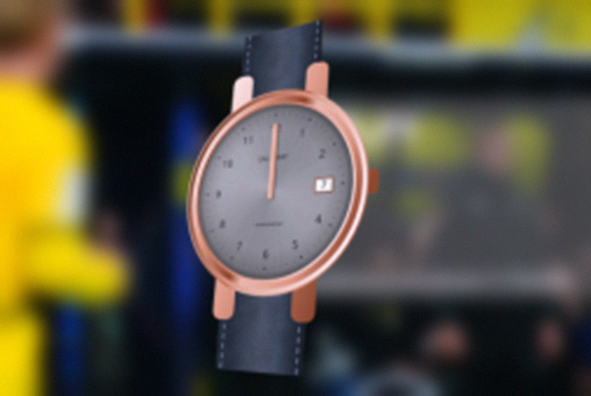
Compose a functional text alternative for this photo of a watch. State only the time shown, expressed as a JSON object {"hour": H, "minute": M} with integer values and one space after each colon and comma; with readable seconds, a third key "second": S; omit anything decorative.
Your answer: {"hour": 12, "minute": 0}
